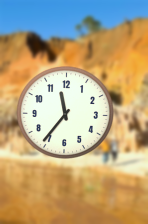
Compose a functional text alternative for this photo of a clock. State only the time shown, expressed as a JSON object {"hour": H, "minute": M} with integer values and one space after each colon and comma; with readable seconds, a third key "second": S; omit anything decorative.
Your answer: {"hour": 11, "minute": 36}
